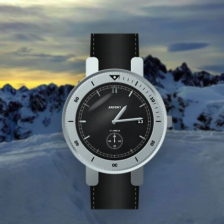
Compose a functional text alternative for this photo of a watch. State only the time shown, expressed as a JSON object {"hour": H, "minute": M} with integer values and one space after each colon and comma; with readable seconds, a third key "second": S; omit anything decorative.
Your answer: {"hour": 1, "minute": 14}
